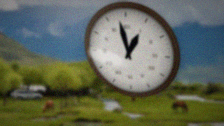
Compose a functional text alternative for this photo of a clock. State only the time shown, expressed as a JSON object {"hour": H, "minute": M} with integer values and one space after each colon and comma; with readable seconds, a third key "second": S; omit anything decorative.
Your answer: {"hour": 12, "minute": 58}
